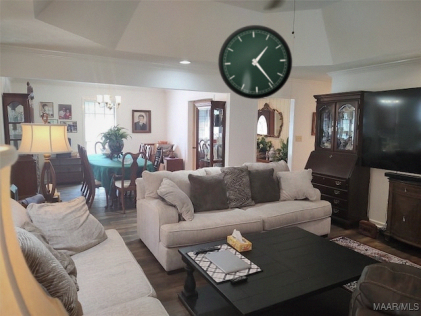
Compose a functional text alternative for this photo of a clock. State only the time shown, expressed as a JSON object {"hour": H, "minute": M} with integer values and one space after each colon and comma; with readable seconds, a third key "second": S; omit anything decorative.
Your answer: {"hour": 1, "minute": 24}
